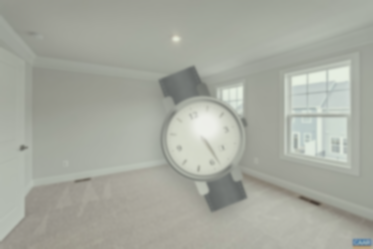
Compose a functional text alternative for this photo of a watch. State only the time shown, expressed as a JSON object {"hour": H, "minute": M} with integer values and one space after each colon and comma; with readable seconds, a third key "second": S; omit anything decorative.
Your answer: {"hour": 5, "minute": 28}
